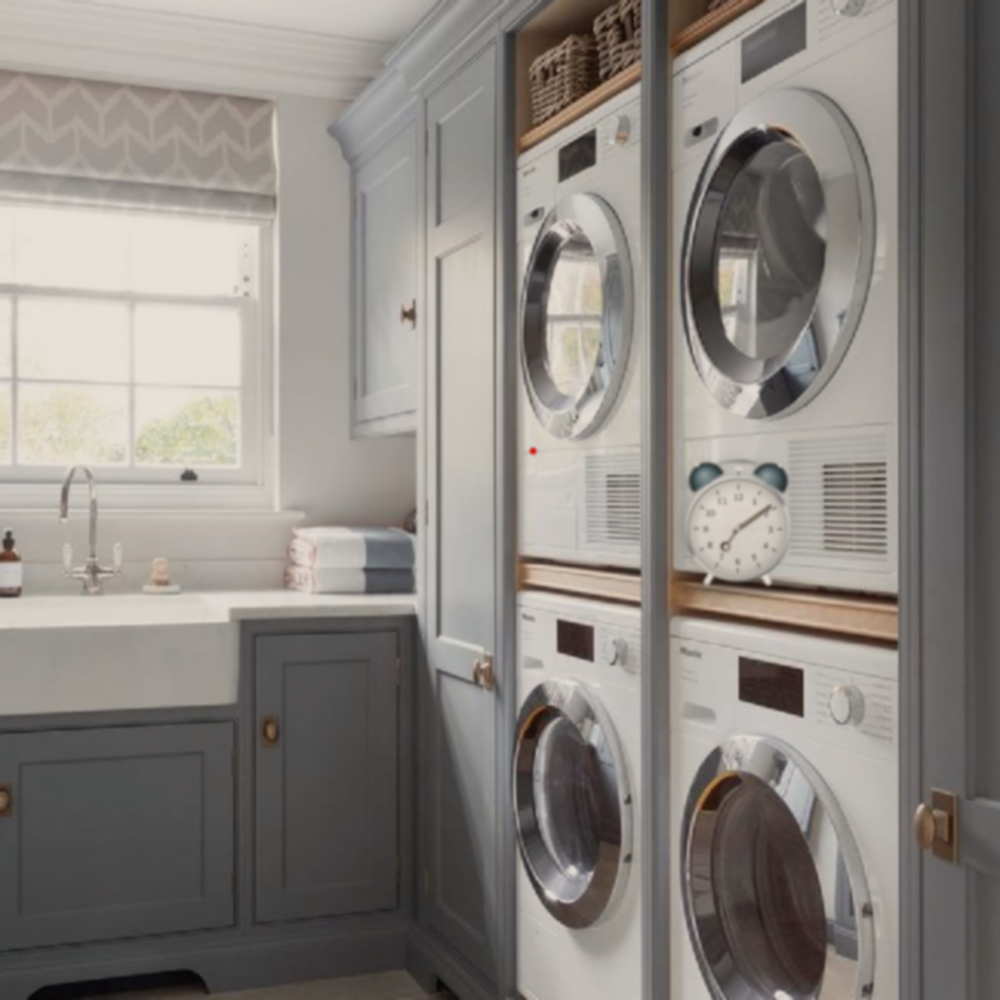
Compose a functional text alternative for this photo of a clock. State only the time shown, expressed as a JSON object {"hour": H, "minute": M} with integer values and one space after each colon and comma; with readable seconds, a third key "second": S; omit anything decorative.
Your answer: {"hour": 7, "minute": 9}
